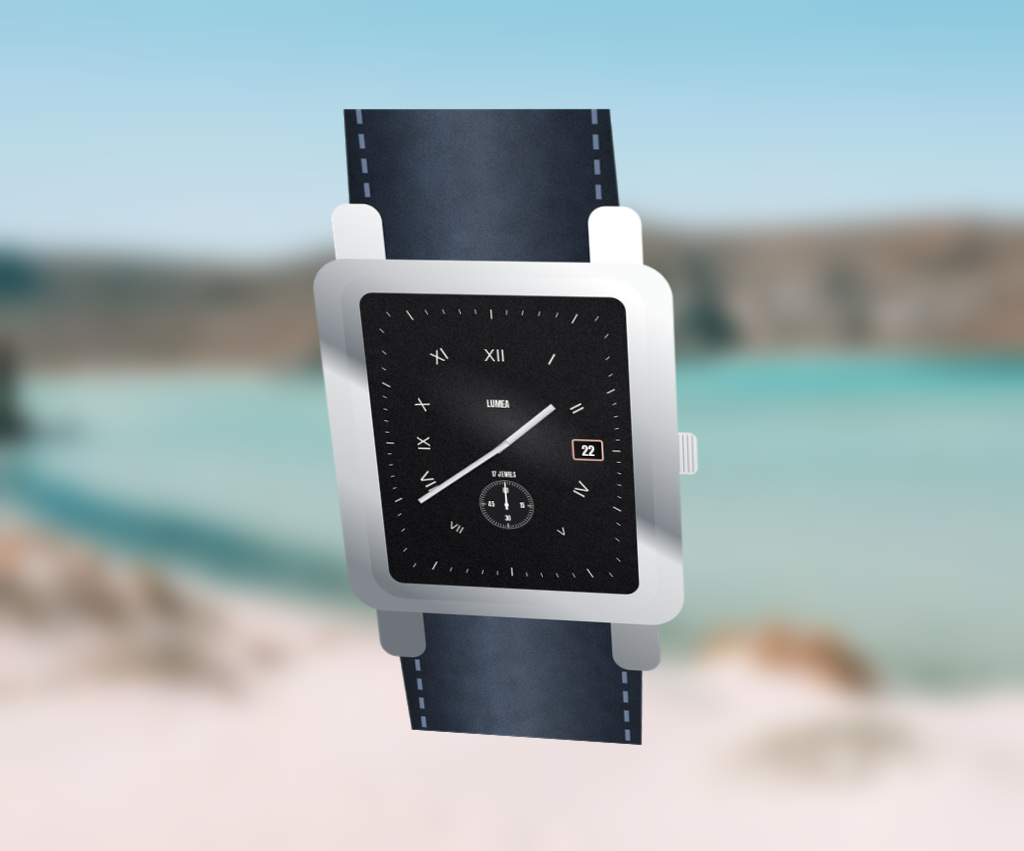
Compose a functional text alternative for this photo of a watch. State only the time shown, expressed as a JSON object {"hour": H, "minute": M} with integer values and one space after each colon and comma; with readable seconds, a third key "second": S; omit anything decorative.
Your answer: {"hour": 1, "minute": 39}
